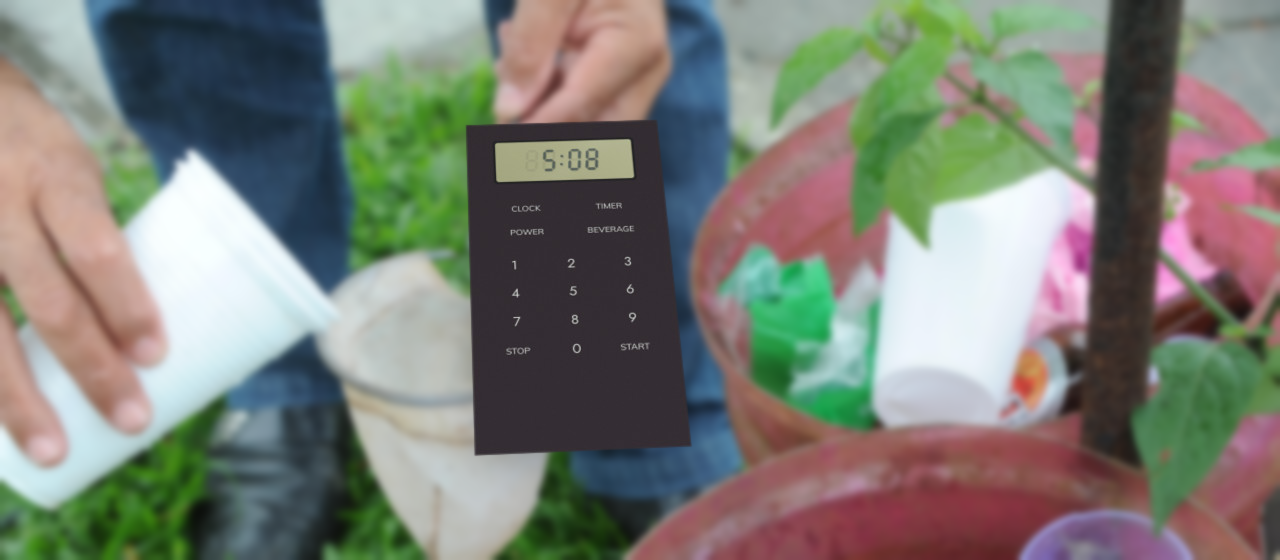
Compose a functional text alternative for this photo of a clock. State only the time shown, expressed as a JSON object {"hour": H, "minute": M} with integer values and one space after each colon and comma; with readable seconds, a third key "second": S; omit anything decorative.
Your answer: {"hour": 5, "minute": 8}
